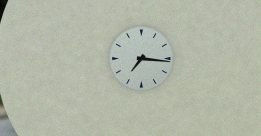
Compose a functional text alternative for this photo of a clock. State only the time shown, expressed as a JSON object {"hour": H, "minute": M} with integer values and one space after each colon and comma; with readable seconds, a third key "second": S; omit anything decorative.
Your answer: {"hour": 7, "minute": 16}
